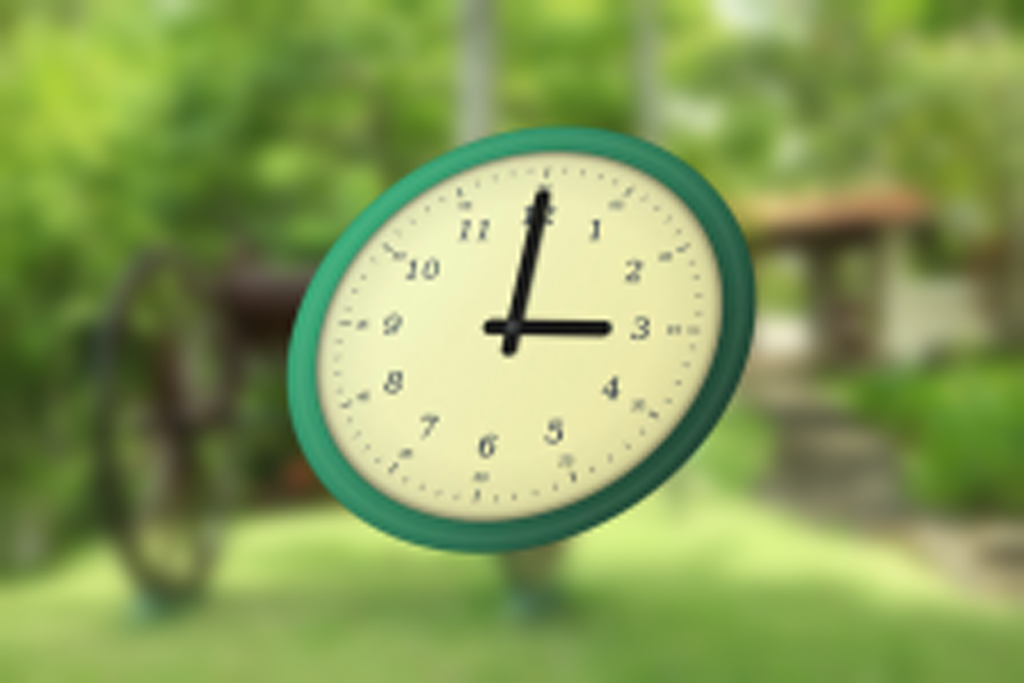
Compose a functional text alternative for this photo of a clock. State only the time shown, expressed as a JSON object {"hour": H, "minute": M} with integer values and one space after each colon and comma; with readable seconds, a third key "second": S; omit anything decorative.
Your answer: {"hour": 3, "minute": 0}
